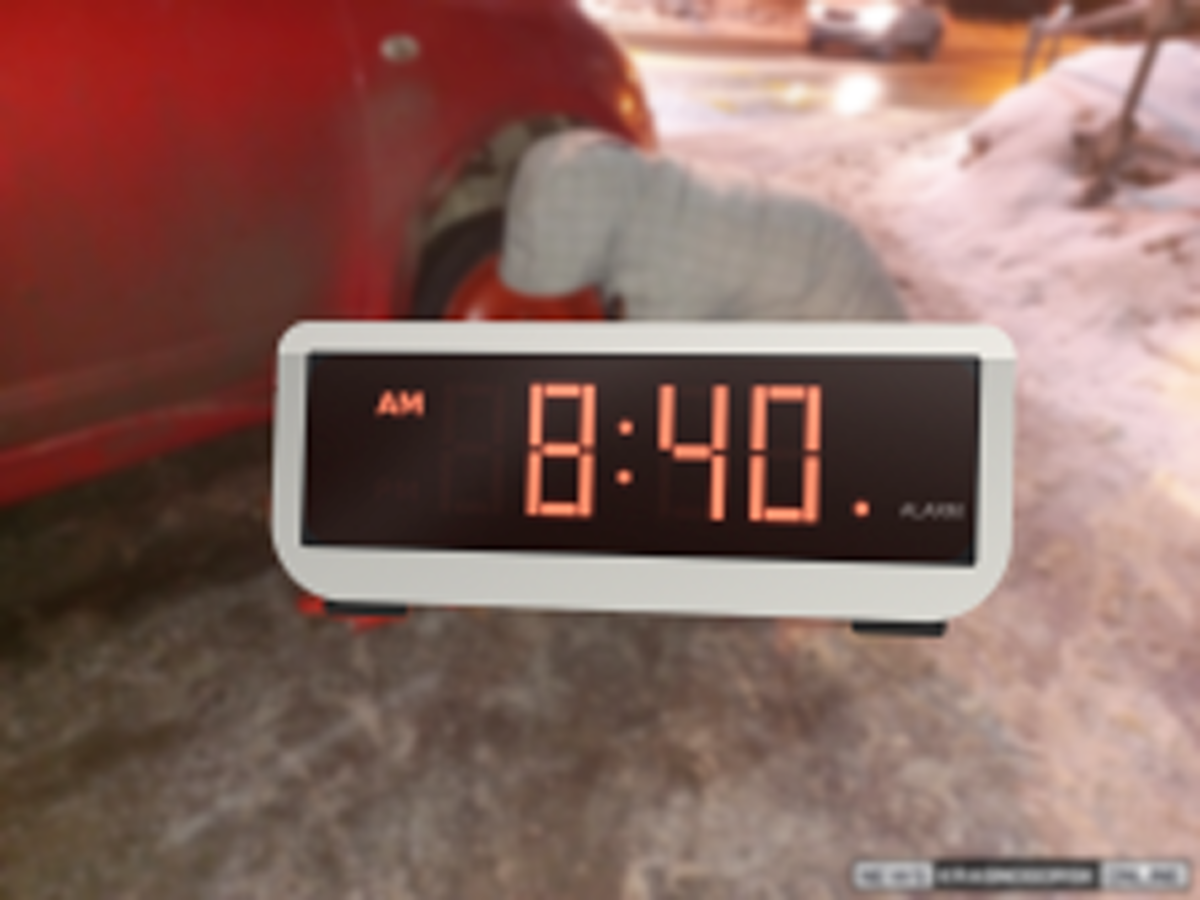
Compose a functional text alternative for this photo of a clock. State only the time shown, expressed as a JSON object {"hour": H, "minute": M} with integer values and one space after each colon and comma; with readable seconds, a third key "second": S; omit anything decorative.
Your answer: {"hour": 8, "minute": 40}
